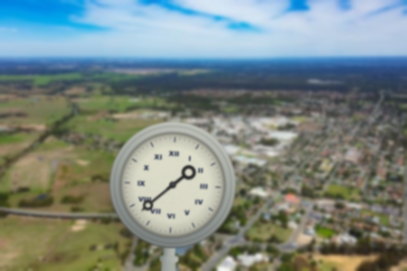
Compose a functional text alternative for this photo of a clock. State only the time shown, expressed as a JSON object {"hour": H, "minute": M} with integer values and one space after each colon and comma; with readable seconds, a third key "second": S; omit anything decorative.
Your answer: {"hour": 1, "minute": 38}
